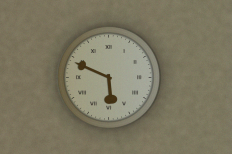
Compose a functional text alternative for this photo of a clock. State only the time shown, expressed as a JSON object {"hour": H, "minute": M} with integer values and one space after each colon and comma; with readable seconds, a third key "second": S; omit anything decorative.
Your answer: {"hour": 5, "minute": 49}
